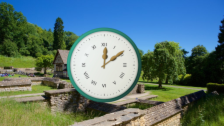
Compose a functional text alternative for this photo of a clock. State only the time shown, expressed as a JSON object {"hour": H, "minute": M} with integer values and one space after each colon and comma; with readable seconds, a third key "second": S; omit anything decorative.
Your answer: {"hour": 12, "minute": 9}
